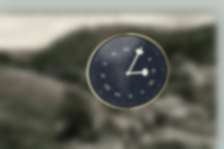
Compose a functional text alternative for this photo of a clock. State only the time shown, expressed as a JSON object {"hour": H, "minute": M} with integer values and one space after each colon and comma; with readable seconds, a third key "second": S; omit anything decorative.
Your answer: {"hour": 3, "minute": 5}
